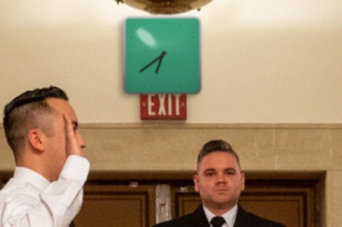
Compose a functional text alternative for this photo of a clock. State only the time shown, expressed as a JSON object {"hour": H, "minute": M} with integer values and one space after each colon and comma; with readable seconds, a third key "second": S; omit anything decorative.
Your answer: {"hour": 6, "minute": 39}
